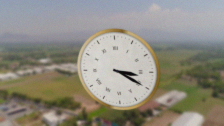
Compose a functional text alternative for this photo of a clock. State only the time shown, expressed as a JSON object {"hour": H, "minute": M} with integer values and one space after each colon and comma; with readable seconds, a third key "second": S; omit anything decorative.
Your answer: {"hour": 3, "minute": 20}
